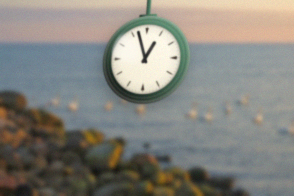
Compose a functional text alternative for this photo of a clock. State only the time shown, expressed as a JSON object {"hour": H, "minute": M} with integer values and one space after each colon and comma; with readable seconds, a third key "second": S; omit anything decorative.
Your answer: {"hour": 12, "minute": 57}
